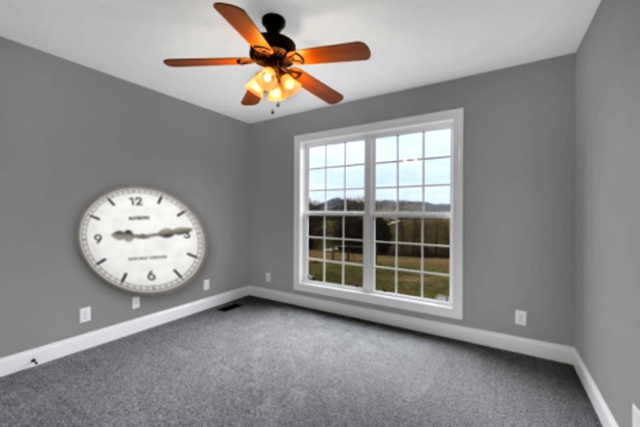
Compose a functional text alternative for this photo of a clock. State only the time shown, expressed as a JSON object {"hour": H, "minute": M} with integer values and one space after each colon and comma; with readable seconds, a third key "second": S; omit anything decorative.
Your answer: {"hour": 9, "minute": 14}
